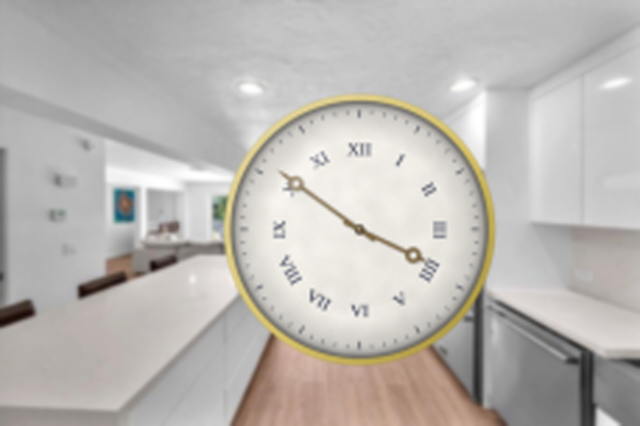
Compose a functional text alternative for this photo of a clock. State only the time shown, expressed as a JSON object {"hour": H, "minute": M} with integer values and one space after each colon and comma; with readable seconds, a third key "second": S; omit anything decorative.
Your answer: {"hour": 3, "minute": 51}
